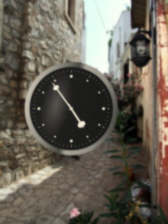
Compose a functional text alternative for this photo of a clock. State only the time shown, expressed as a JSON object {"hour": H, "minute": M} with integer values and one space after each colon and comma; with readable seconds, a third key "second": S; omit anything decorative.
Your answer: {"hour": 4, "minute": 54}
